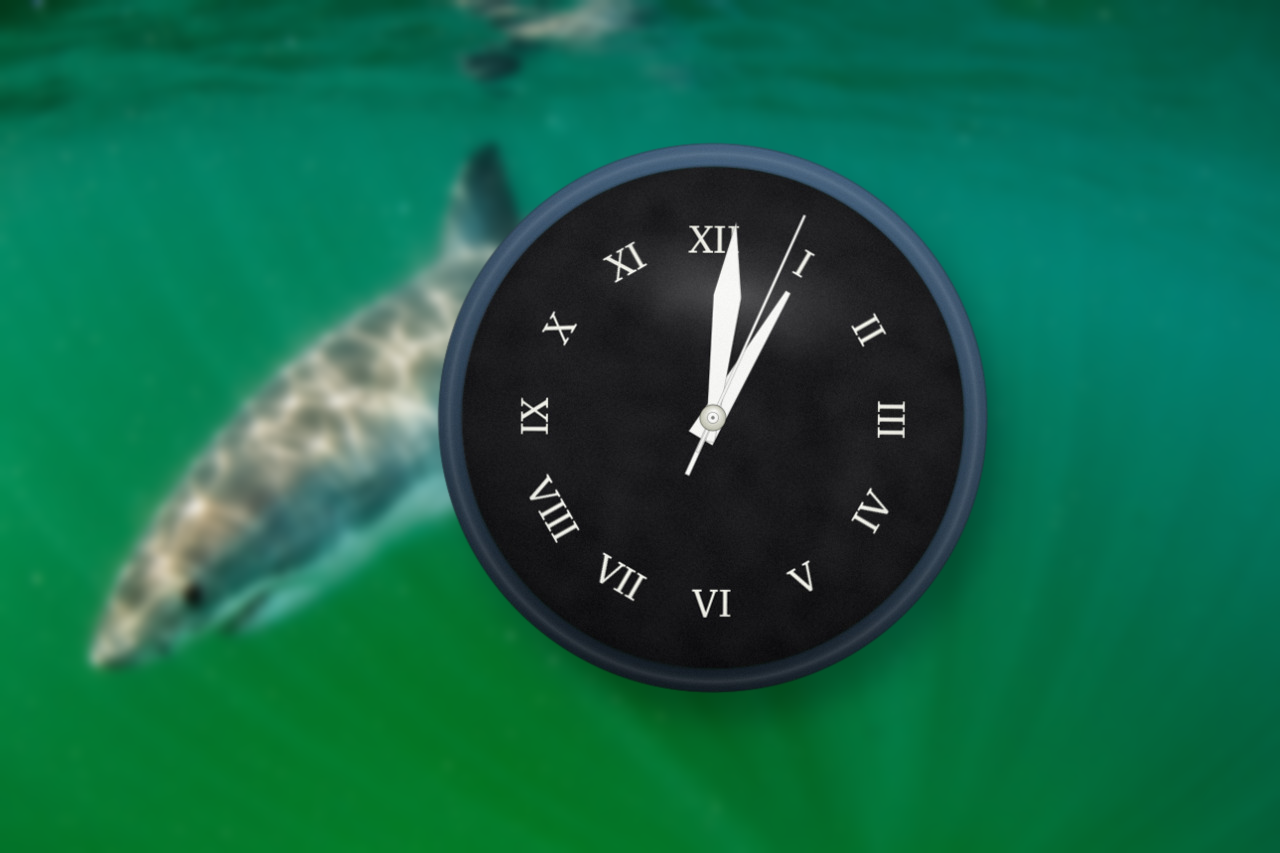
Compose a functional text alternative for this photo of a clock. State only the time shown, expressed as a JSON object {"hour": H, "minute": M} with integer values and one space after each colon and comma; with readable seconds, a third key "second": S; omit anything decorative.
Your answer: {"hour": 1, "minute": 1, "second": 4}
